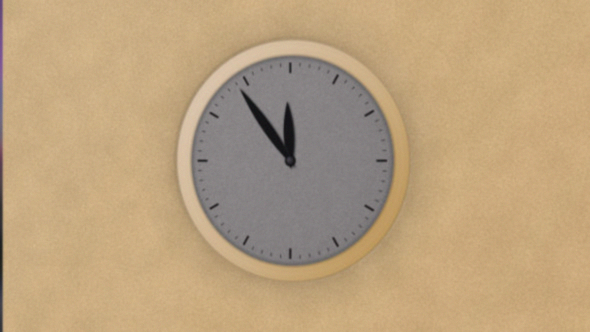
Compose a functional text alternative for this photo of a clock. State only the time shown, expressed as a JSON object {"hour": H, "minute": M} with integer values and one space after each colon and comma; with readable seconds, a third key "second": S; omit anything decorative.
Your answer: {"hour": 11, "minute": 54}
